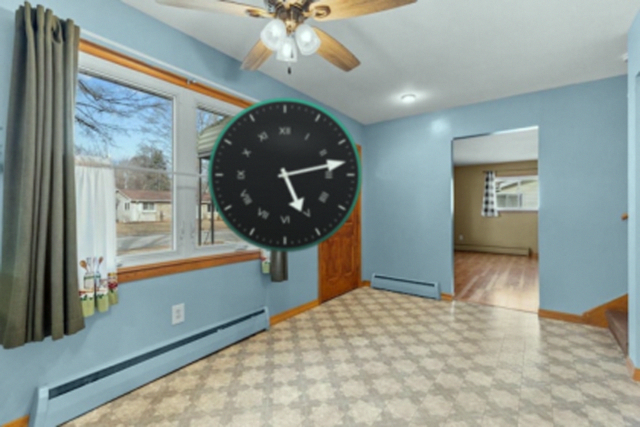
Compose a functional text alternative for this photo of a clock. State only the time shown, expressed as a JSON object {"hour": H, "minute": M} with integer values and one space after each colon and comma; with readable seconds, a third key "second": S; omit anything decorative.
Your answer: {"hour": 5, "minute": 13}
